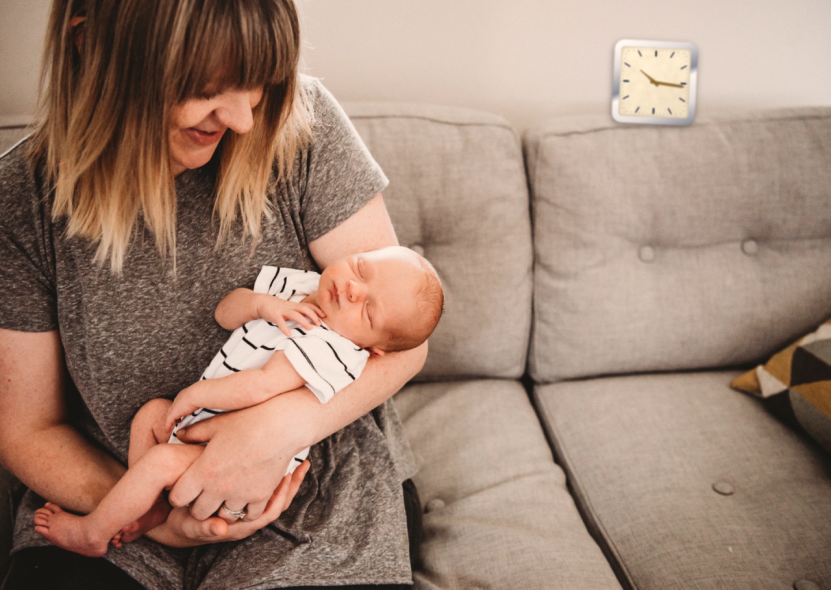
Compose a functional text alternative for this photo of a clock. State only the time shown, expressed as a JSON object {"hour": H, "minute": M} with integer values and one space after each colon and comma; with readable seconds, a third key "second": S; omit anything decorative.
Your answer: {"hour": 10, "minute": 16}
